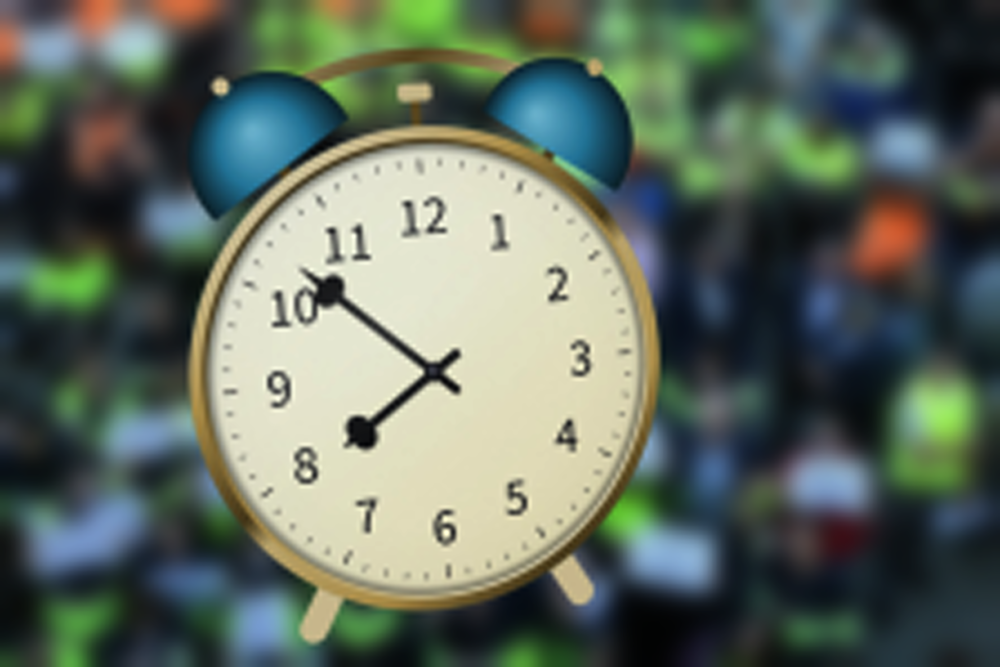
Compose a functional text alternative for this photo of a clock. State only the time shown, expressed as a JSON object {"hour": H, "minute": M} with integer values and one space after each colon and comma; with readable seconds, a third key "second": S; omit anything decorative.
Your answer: {"hour": 7, "minute": 52}
